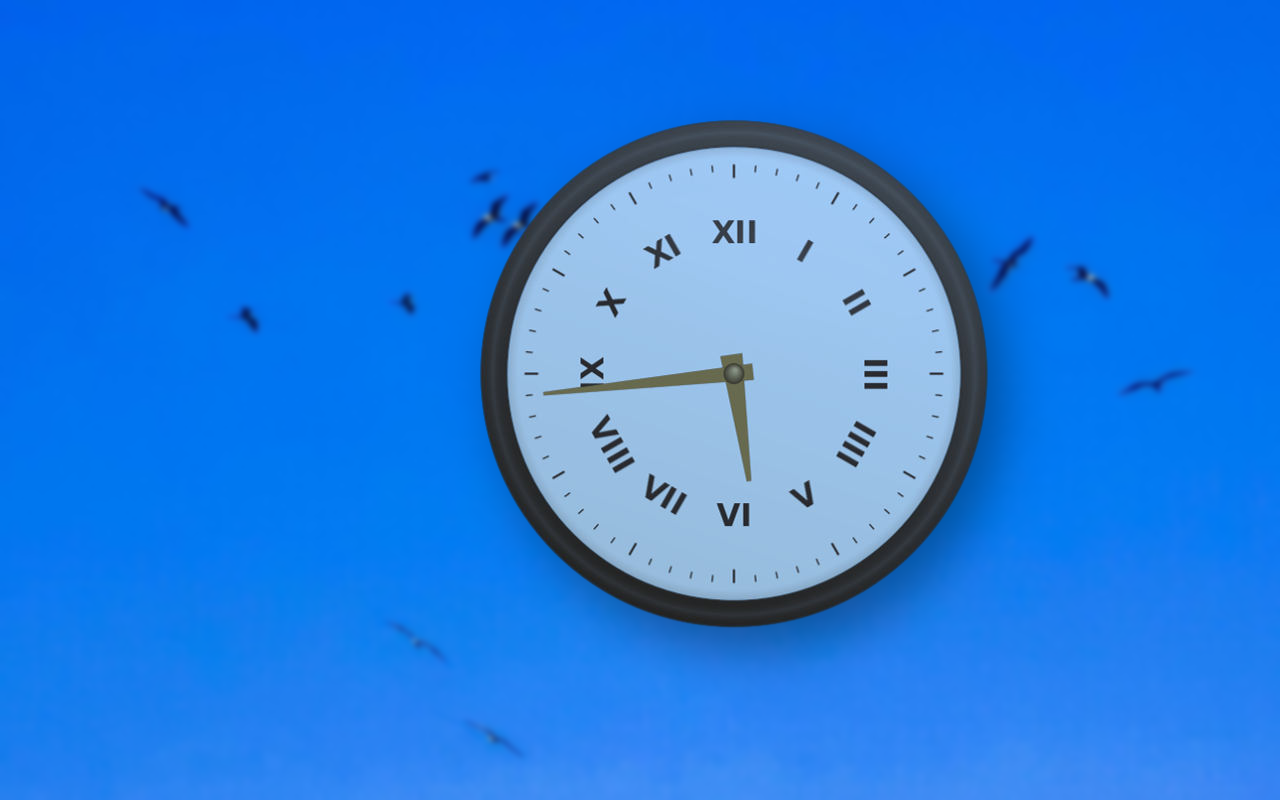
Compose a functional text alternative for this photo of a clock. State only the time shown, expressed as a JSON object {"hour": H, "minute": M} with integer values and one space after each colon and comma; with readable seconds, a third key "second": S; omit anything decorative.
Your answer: {"hour": 5, "minute": 44}
